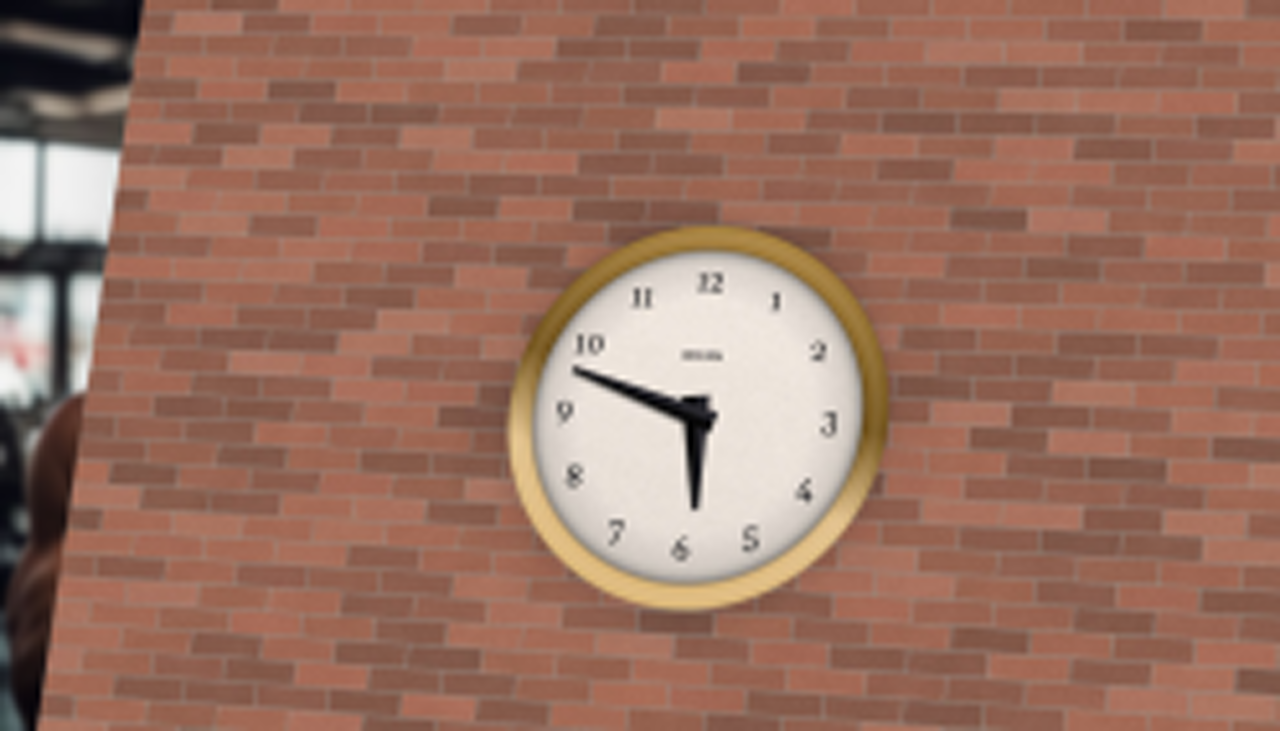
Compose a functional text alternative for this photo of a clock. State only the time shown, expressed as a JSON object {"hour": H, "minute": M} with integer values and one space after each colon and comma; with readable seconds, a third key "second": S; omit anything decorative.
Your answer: {"hour": 5, "minute": 48}
